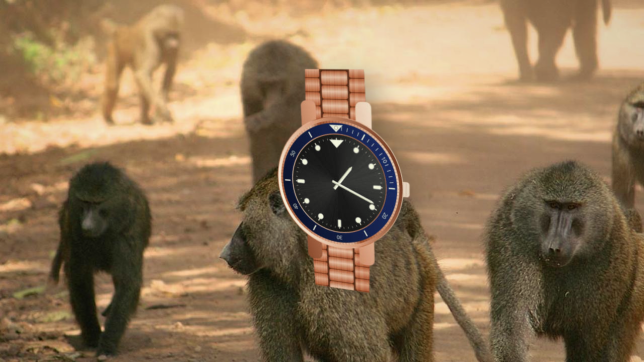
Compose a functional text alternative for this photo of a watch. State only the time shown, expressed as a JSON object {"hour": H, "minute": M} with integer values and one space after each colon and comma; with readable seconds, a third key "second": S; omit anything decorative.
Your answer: {"hour": 1, "minute": 19}
